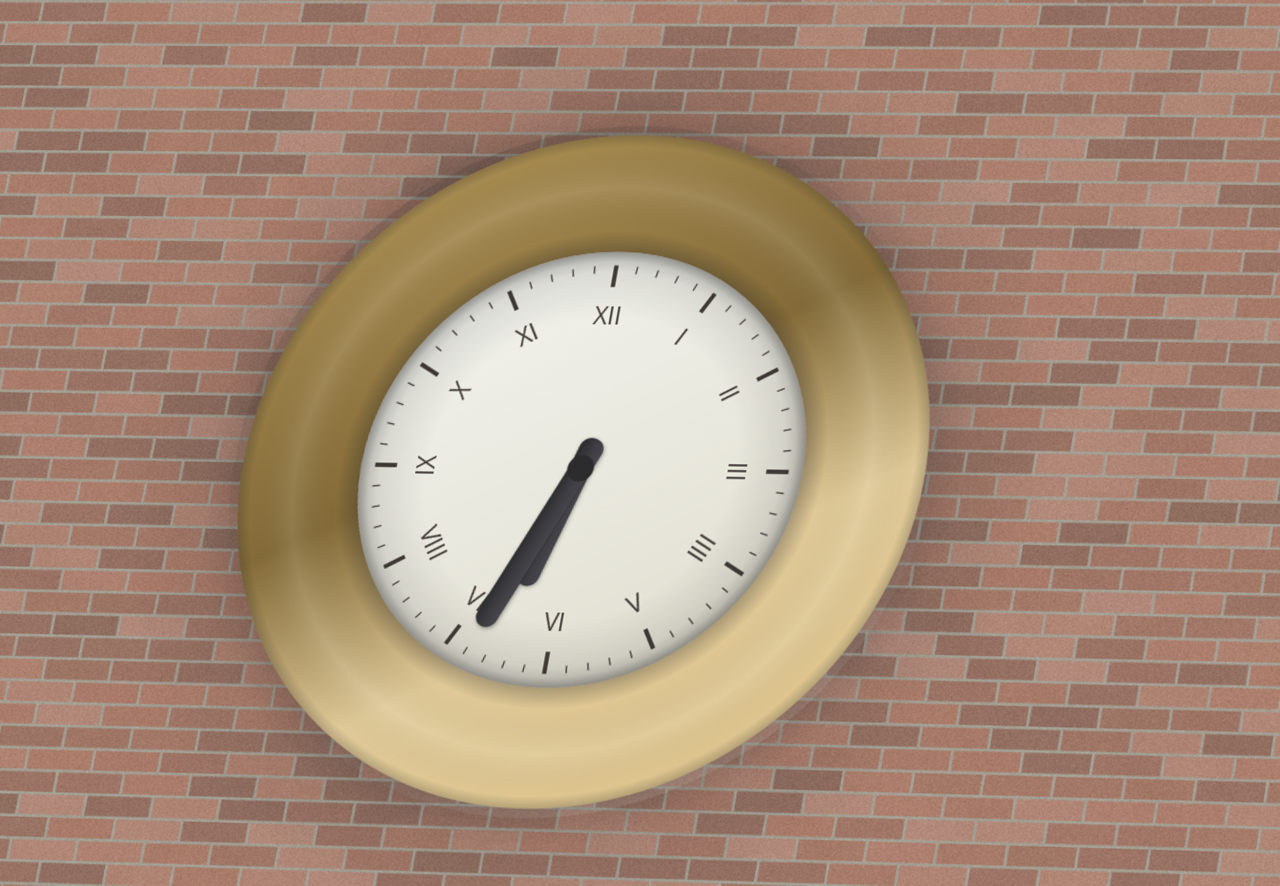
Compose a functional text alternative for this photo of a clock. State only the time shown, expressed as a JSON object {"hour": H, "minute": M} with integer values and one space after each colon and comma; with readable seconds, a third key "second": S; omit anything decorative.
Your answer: {"hour": 6, "minute": 34}
